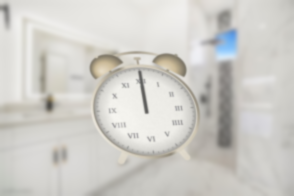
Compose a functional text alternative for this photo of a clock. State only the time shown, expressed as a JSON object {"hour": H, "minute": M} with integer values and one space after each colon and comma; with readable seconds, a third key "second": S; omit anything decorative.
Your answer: {"hour": 12, "minute": 0}
